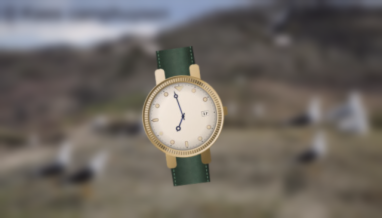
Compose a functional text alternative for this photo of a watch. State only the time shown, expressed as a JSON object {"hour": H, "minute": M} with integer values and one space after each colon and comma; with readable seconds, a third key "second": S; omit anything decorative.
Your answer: {"hour": 6, "minute": 58}
